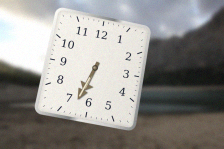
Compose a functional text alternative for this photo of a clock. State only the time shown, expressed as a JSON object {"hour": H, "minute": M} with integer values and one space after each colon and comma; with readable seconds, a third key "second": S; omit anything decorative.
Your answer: {"hour": 6, "minute": 33}
